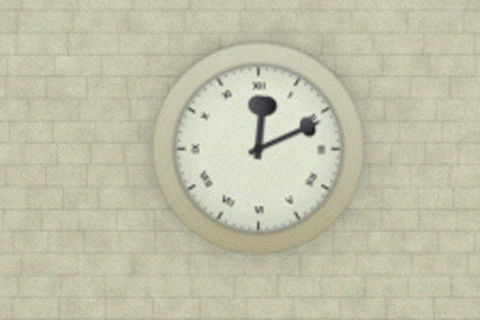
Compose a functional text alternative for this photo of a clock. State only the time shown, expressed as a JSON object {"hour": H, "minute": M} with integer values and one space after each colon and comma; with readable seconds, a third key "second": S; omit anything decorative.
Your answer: {"hour": 12, "minute": 11}
